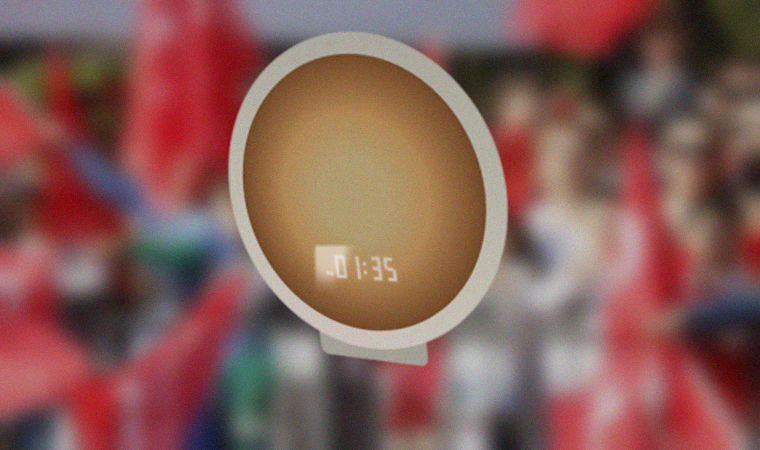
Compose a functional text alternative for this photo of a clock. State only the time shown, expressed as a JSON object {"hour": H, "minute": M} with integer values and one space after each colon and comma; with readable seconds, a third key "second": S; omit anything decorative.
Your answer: {"hour": 1, "minute": 35}
